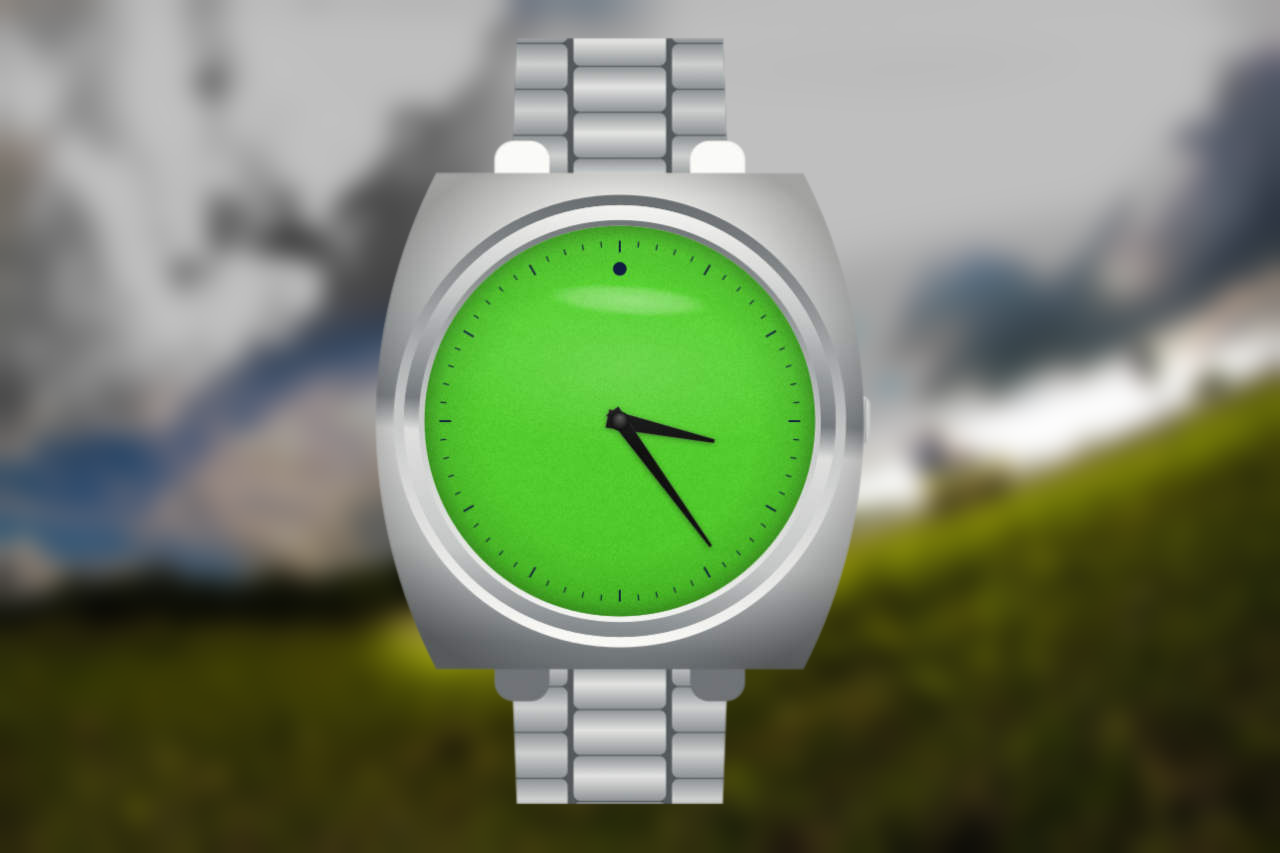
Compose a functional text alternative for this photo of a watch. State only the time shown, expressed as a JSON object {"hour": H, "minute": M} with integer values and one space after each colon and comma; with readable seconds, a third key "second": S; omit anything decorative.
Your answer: {"hour": 3, "minute": 24}
